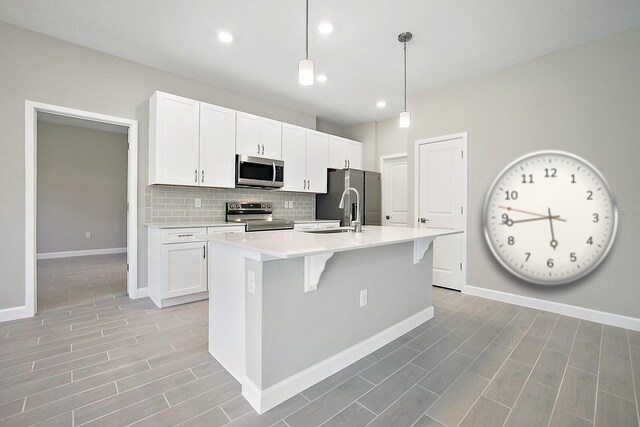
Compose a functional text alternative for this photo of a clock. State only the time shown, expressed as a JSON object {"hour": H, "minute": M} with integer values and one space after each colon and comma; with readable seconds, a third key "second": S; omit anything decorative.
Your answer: {"hour": 5, "minute": 43, "second": 47}
